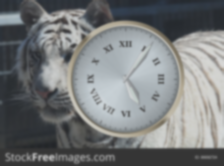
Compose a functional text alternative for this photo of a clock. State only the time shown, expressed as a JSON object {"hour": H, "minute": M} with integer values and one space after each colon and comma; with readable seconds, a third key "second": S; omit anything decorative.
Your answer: {"hour": 5, "minute": 6}
